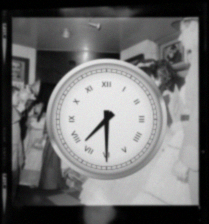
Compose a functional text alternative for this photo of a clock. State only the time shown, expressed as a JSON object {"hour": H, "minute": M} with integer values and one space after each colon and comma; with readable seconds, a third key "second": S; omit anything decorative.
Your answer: {"hour": 7, "minute": 30}
